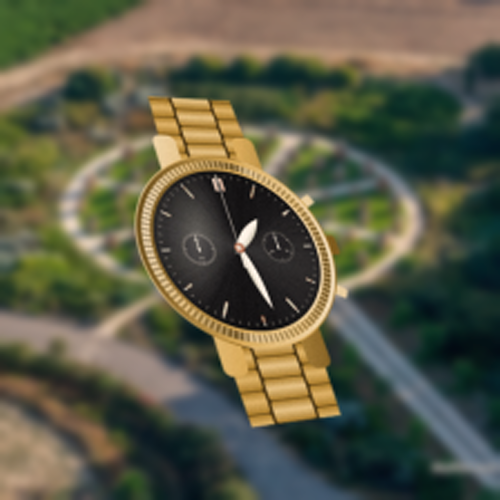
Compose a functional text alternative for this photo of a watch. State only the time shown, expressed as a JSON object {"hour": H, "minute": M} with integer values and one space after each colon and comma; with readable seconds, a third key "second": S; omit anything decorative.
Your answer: {"hour": 1, "minute": 28}
